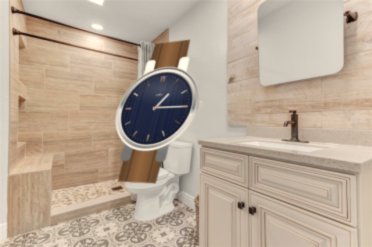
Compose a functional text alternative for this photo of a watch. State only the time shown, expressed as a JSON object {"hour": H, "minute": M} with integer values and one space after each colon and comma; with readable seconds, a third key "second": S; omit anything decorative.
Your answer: {"hour": 1, "minute": 15}
